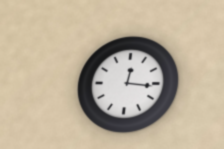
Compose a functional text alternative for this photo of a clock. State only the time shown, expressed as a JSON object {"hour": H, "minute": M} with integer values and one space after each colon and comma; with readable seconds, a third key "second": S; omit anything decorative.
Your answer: {"hour": 12, "minute": 16}
